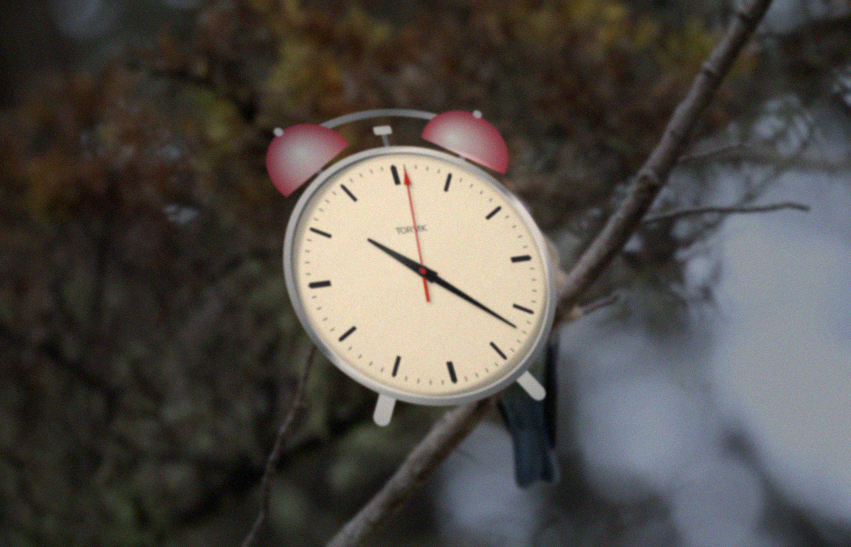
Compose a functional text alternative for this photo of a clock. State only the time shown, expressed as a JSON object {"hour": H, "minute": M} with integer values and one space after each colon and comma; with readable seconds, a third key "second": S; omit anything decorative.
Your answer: {"hour": 10, "minute": 22, "second": 1}
